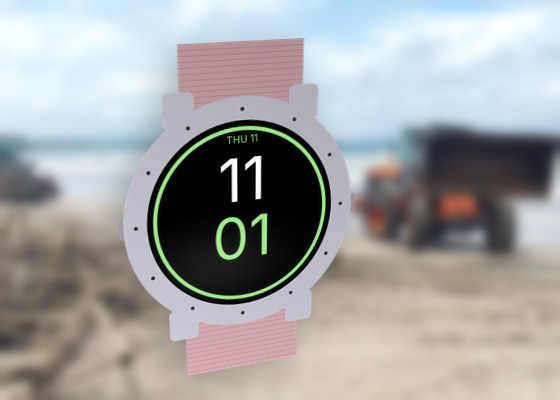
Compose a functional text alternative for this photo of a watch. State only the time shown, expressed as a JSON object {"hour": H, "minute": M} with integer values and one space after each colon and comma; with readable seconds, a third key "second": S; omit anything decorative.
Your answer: {"hour": 11, "minute": 1}
